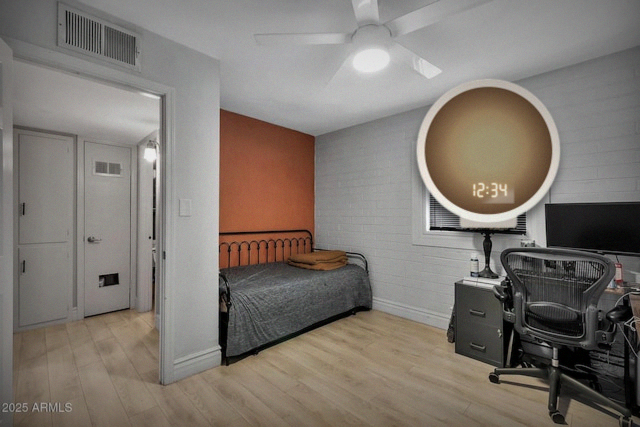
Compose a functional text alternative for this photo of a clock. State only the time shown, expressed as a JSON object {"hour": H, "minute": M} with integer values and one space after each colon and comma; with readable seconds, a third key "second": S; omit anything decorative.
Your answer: {"hour": 12, "minute": 34}
